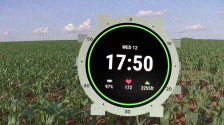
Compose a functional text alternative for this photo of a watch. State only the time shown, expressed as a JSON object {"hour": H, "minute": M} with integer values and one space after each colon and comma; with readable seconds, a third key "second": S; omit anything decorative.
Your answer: {"hour": 17, "minute": 50}
